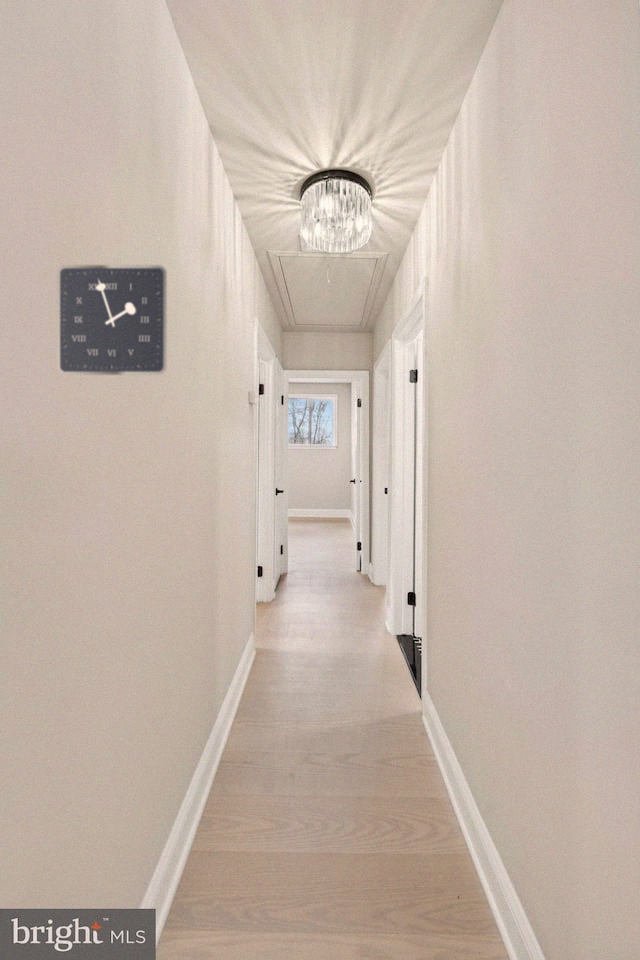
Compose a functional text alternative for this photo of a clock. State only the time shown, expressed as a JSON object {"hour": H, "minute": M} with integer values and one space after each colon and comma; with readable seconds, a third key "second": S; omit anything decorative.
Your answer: {"hour": 1, "minute": 57}
